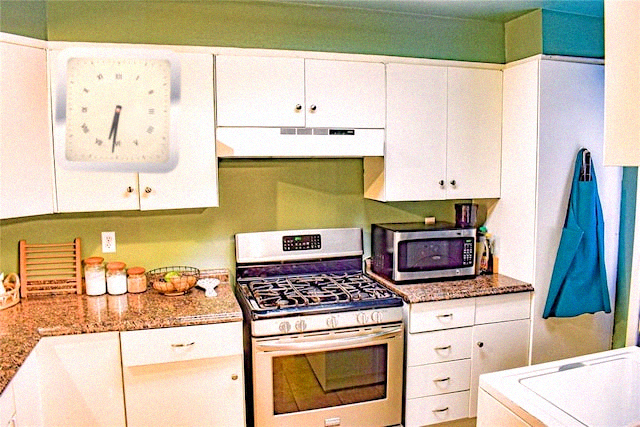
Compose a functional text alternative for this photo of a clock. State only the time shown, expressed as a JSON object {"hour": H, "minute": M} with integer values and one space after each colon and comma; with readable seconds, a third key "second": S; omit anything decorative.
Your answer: {"hour": 6, "minute": 31}
